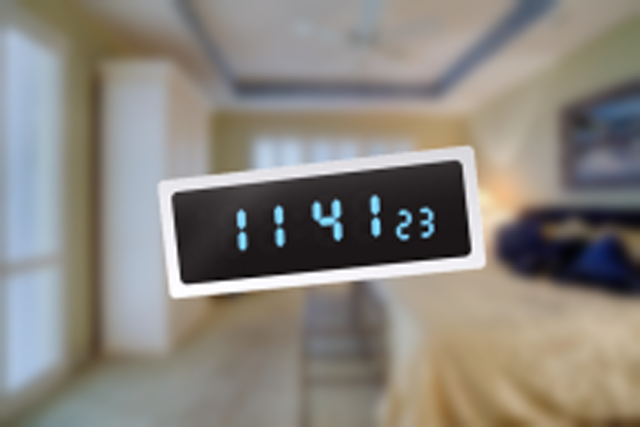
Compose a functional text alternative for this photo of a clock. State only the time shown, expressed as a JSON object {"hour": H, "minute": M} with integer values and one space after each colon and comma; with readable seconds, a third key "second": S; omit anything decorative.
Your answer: {"hour": 11, "minute": 41, "second": 23}
